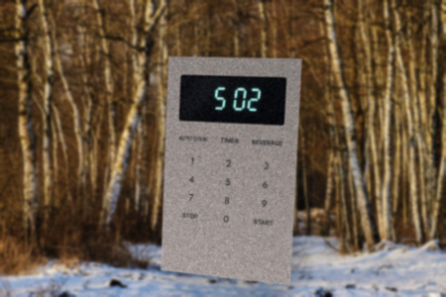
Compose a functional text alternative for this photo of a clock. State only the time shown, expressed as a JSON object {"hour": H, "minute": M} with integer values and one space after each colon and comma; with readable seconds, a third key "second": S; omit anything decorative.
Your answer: {"hour": 5, "minute": 2}
